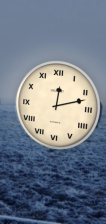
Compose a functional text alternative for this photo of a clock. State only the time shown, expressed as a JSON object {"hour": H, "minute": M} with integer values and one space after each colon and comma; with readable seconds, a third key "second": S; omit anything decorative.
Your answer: {"hour": 12, "minute": 12}
